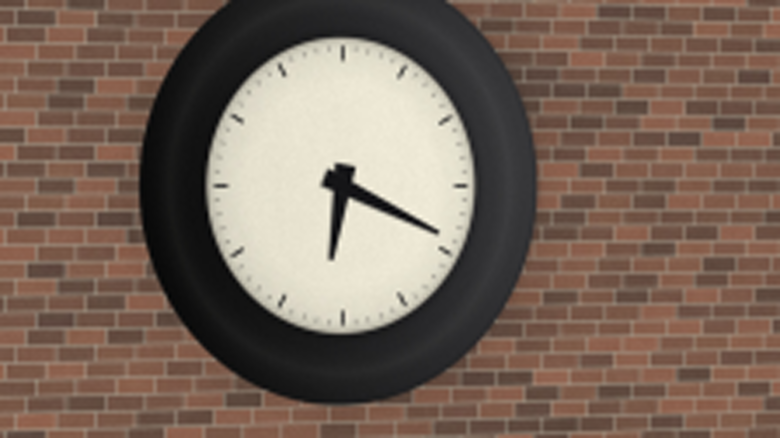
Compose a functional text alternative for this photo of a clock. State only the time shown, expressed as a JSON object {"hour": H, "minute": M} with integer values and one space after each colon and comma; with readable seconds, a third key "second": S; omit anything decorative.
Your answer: {"hour": 6, "minute": 19}
